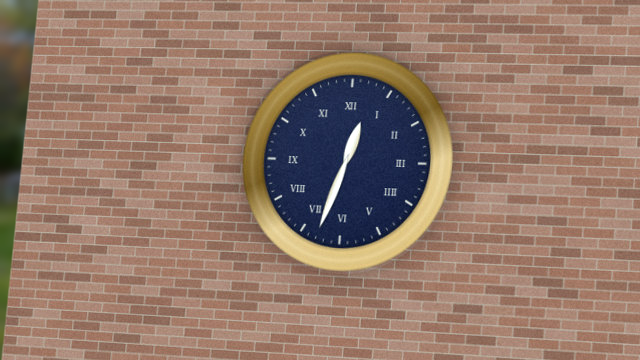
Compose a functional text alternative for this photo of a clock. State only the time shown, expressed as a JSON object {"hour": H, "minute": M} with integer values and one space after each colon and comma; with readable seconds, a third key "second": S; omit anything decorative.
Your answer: {"hour": 12, "minute": 33}
